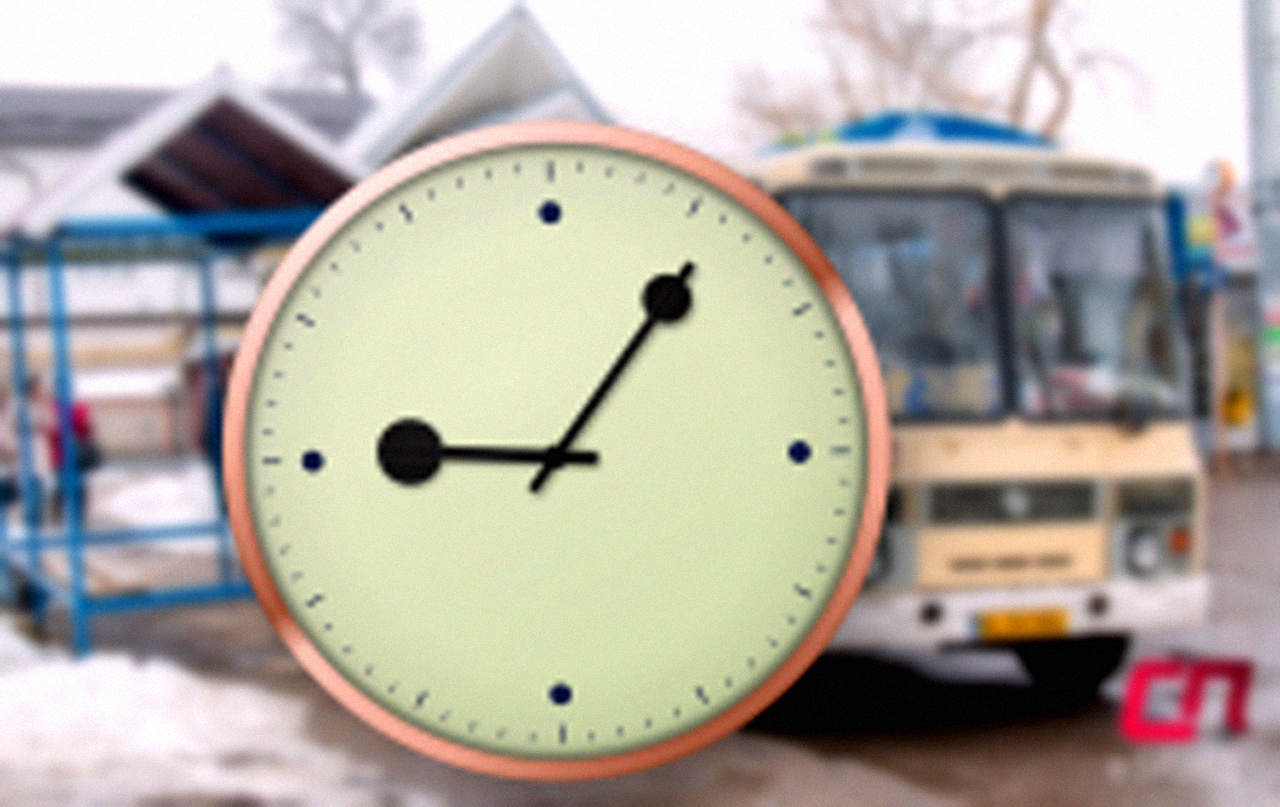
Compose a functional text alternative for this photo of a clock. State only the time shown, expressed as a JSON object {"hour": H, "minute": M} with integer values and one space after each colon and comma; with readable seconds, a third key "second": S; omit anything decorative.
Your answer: {"hour": 9, "minute": 6}
